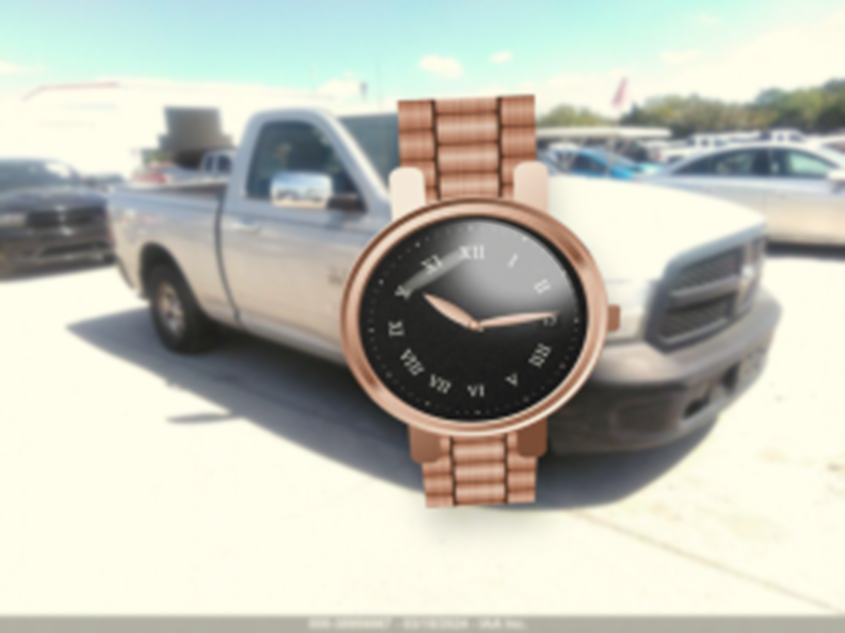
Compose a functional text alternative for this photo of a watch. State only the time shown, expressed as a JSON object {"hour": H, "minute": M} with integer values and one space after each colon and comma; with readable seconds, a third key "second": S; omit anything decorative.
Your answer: {"hour": 10, "minute": 14}
